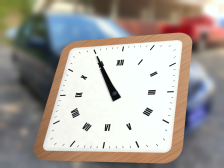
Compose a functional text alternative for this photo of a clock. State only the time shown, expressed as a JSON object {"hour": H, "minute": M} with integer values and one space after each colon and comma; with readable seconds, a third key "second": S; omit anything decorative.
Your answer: {"hour": 10, "minute": 55}
